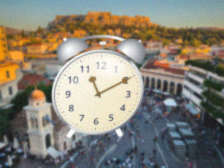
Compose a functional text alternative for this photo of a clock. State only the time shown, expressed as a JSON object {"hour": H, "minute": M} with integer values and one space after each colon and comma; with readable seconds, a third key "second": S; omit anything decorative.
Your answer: {"hour": 11, "minute": 10}
